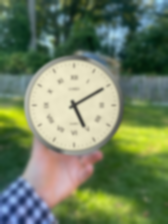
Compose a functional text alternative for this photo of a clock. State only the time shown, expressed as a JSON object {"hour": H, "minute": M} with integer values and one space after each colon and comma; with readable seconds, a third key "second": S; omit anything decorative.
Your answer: {"hour": 5, "minute": 10}
